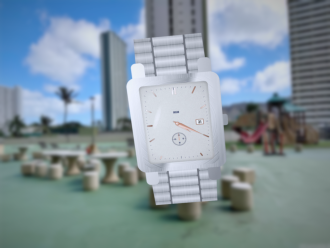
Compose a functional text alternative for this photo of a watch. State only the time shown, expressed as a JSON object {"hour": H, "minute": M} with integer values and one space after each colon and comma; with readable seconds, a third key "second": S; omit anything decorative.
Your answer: {"hour": 4, "minute": 20}
